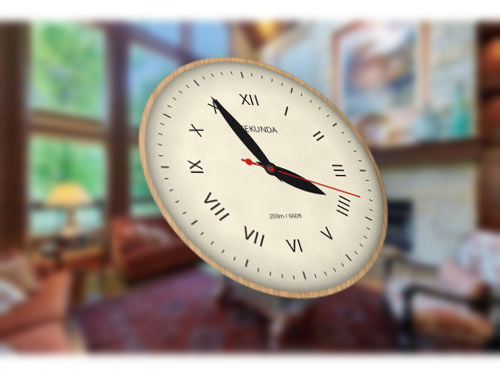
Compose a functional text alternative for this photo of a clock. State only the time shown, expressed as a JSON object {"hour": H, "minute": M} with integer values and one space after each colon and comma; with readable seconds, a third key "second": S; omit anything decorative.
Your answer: {"hour": 3, "minute": 55, "second": 18}
